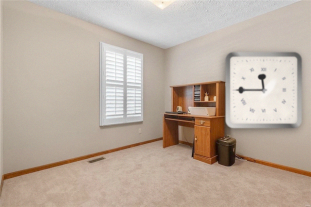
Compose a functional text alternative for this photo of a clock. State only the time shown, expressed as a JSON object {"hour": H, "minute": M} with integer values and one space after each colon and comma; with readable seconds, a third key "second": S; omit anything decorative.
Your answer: {"hour": 11, "minute": 45}
